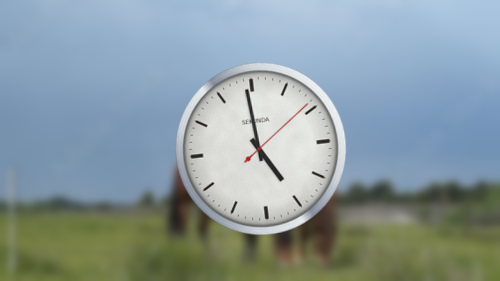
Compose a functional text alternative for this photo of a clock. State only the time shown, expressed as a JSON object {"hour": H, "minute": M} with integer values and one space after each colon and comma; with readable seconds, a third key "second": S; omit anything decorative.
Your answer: {"hour": 4, "minute": 59, "second": 9}
